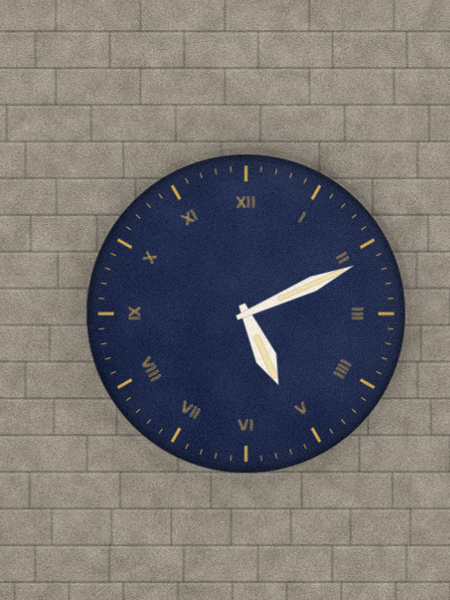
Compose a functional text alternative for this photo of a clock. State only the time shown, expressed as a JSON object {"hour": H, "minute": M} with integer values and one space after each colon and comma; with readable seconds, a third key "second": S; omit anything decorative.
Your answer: {"hour": 5, "minute": 11}
